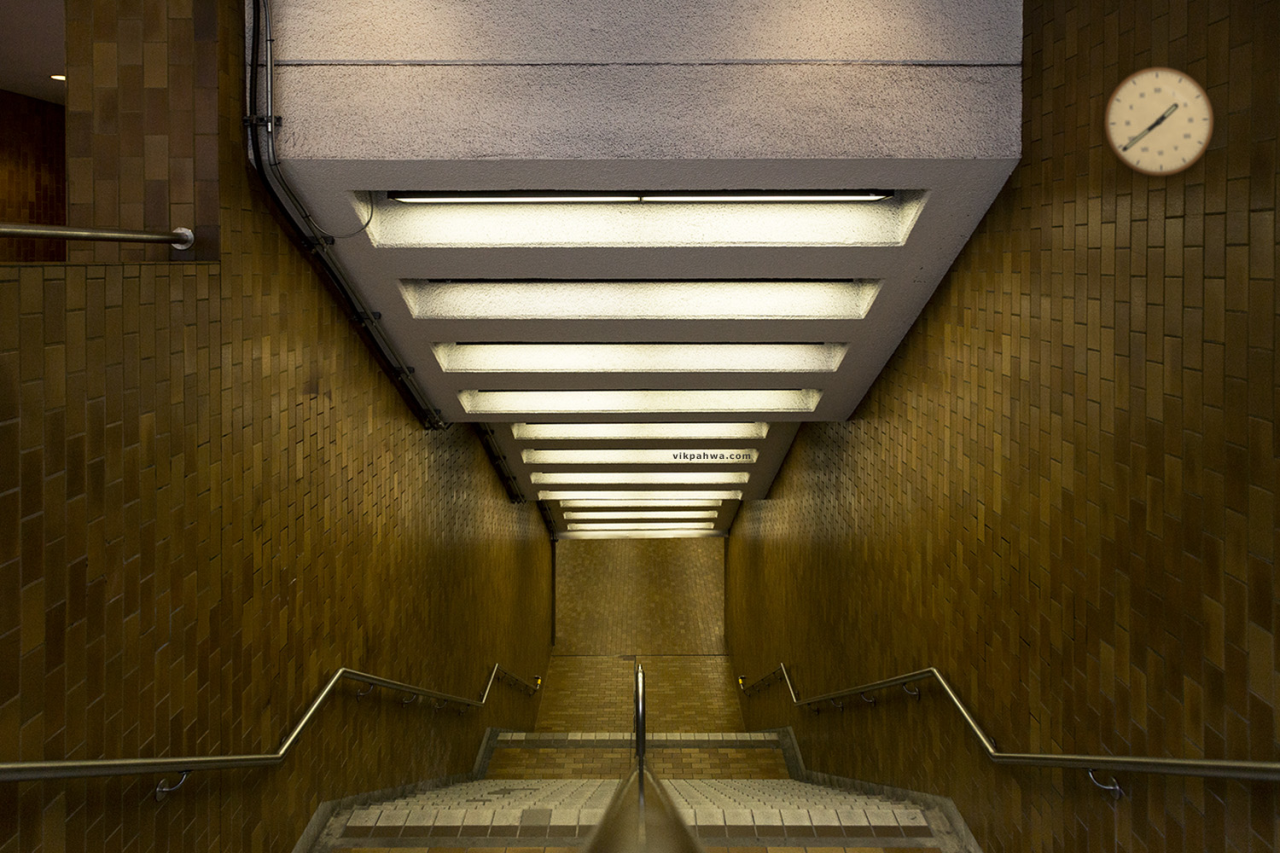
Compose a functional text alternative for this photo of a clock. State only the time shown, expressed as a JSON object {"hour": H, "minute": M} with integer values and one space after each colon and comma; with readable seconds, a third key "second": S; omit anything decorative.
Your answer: {"hour": 1, "minute": 39}
